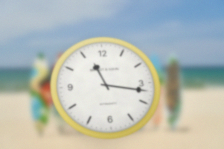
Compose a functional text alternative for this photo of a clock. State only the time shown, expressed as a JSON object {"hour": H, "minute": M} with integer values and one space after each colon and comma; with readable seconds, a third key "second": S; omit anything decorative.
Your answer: {"hour": 11, "minute": 17}
